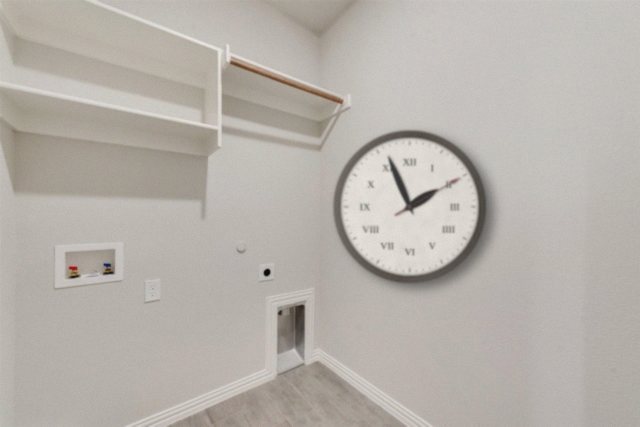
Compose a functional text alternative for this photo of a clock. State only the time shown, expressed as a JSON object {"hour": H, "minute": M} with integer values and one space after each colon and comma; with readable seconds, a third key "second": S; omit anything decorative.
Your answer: {"hour": 1, "minute": 56, "second": 10}
